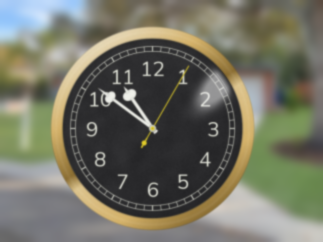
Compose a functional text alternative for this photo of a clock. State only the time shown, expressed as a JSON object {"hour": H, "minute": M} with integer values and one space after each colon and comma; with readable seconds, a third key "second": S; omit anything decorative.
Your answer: {"hour": 10, "minute": 51, "second": 5}
